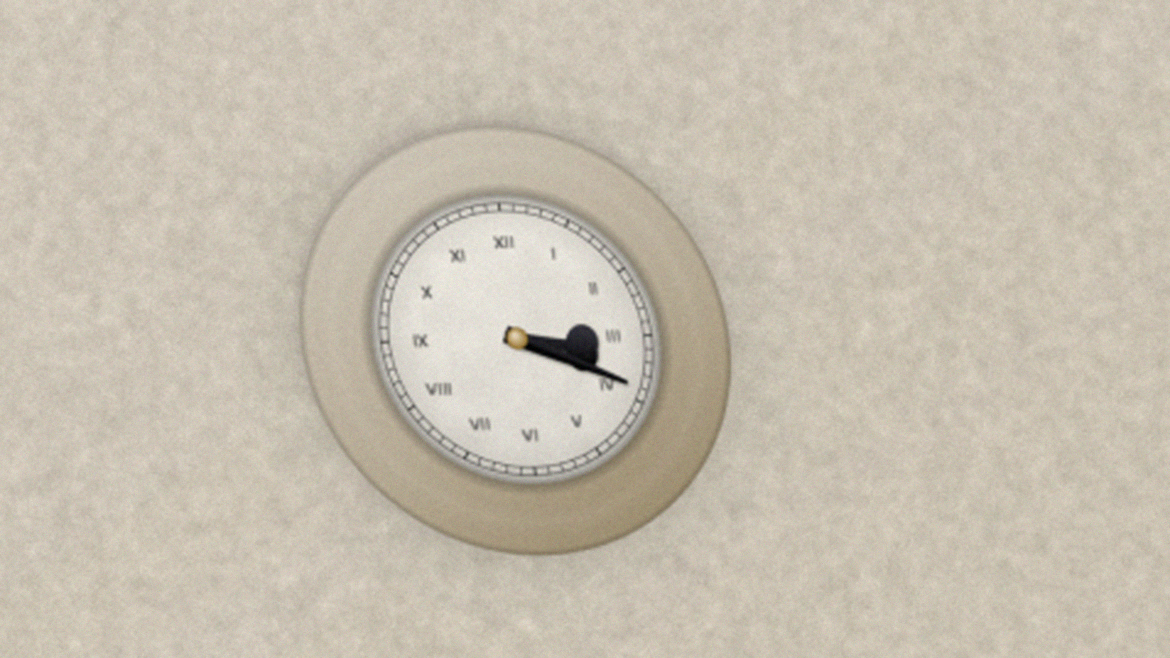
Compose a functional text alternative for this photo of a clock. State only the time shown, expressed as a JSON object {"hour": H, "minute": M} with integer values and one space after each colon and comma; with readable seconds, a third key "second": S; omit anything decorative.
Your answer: {"hour": 3, "minute": 19}
